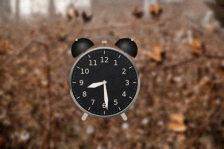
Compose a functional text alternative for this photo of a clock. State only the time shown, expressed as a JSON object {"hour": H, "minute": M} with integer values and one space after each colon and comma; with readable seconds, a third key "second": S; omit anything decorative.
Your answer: {"hour": 8, "minute": 29}
